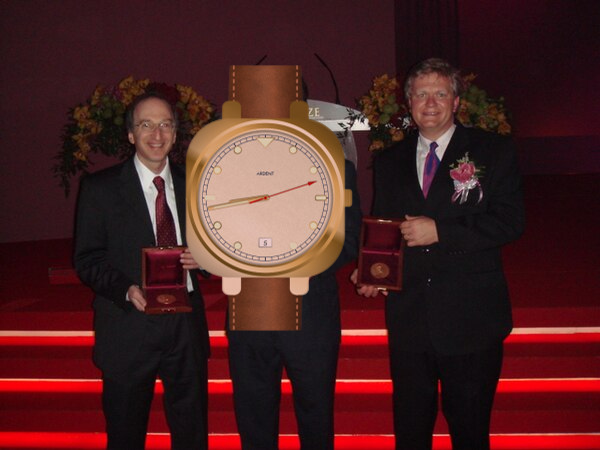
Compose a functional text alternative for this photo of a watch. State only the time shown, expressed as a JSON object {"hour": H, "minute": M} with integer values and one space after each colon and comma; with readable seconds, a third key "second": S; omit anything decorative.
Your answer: {"hour": 8, "minute": 43, "second": 12}
